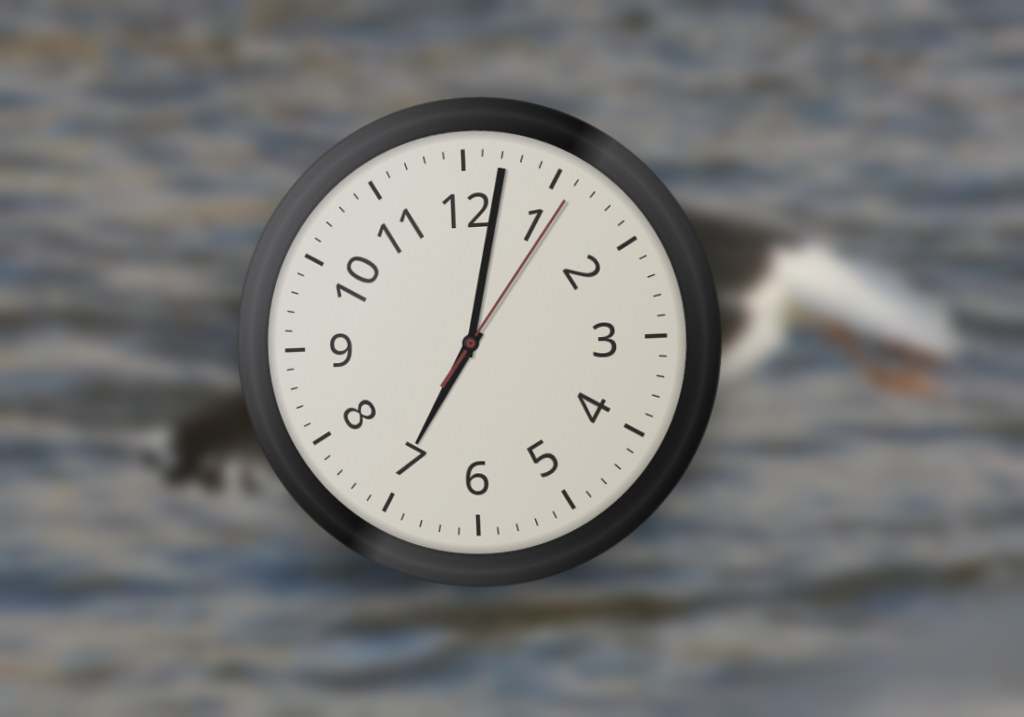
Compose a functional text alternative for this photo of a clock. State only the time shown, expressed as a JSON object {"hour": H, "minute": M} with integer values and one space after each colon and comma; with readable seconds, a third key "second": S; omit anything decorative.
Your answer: {"hour": 7, "minute": 2, "second": 6}
